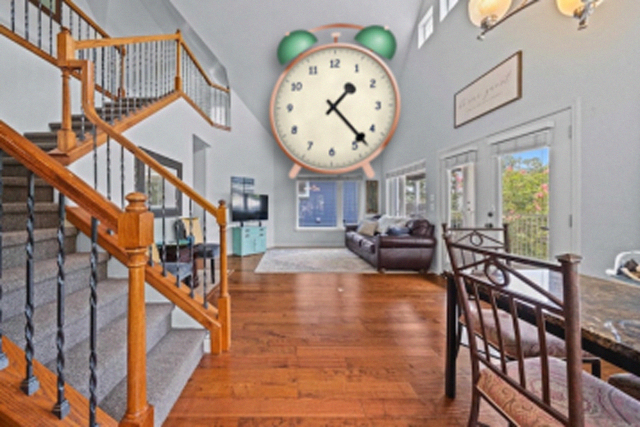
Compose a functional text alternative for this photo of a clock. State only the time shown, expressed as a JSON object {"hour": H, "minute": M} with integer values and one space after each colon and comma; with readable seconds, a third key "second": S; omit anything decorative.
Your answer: {"hour": 1, "minute": 23}
